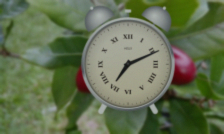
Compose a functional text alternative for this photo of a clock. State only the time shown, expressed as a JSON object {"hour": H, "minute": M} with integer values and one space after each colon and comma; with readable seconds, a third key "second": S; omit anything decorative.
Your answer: {"hour": 7, "minute": 11}
